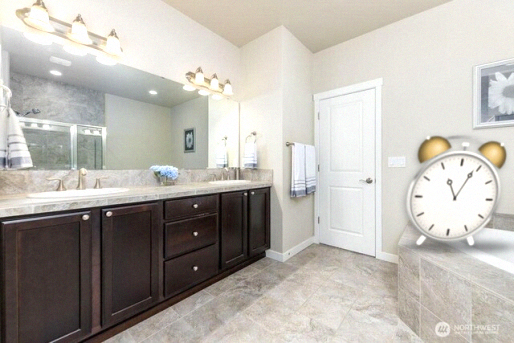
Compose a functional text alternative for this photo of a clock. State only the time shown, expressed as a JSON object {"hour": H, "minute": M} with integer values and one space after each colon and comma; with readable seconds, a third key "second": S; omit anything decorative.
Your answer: {"hour": 11, "minute": 4}
